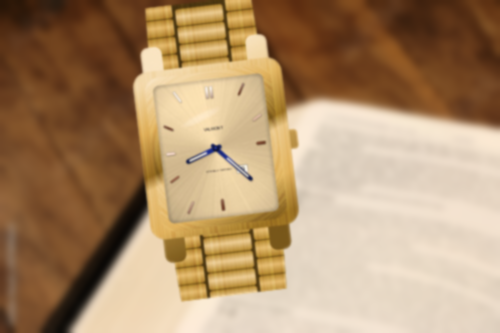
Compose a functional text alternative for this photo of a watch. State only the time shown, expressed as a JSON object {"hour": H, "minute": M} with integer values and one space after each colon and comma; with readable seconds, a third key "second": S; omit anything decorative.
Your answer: {"hour": 8, "minute": 23}
